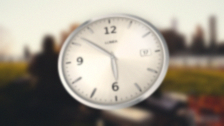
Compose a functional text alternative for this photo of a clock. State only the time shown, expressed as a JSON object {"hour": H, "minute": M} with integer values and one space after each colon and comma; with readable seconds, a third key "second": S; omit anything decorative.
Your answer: {"hour": 5, "minute": 52}
